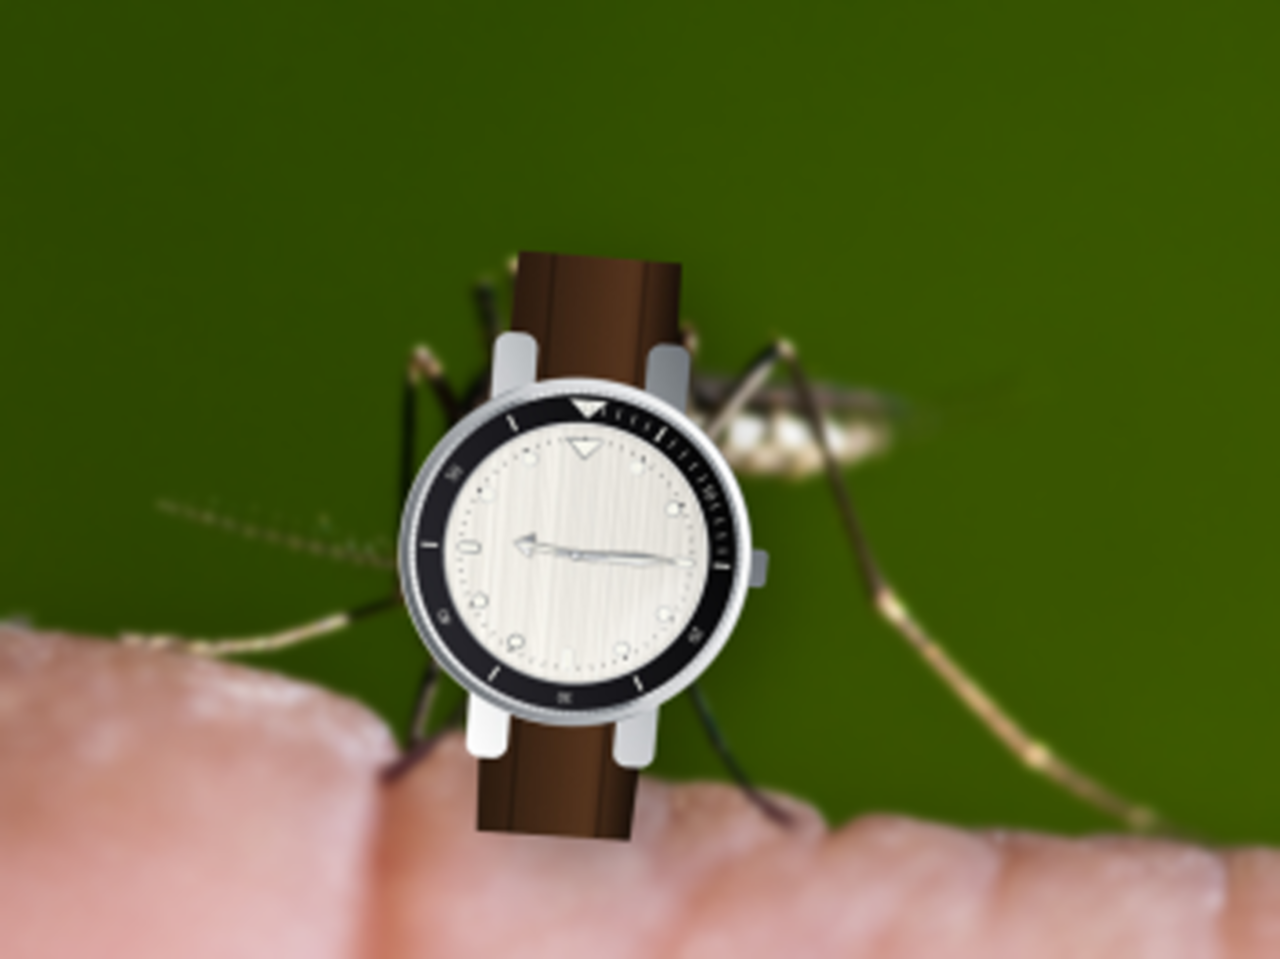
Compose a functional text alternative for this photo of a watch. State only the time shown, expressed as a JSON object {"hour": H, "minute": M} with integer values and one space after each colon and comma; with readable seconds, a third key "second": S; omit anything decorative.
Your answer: {"hour": 9, "minute": 15}
